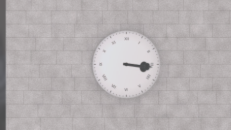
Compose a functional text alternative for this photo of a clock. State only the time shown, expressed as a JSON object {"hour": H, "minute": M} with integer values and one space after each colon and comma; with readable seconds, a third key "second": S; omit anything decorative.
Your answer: {"hour": 3, "minute": 16}
